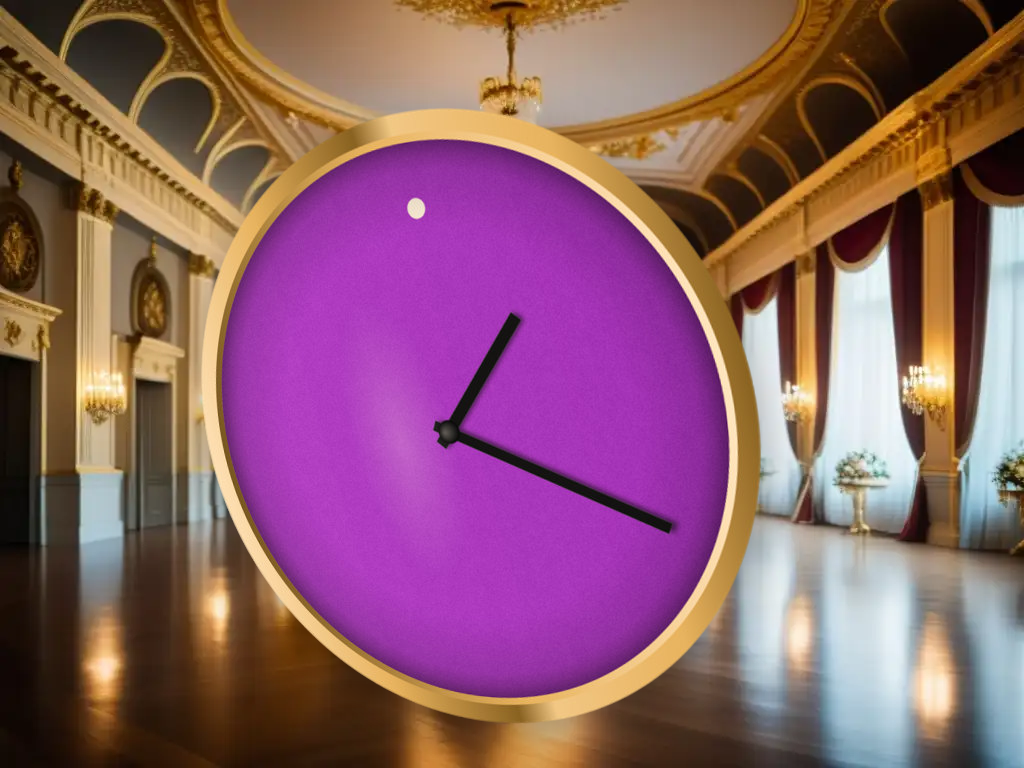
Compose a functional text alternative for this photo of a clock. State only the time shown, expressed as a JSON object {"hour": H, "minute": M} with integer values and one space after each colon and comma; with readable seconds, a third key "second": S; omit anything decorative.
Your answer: {"hour": 1, "minute": 19}
